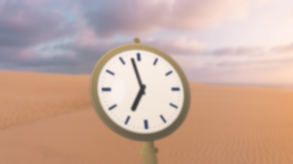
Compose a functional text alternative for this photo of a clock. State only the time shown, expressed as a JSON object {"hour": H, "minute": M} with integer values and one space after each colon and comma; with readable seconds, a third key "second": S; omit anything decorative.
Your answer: {"hour": 6, "minute": 58}
